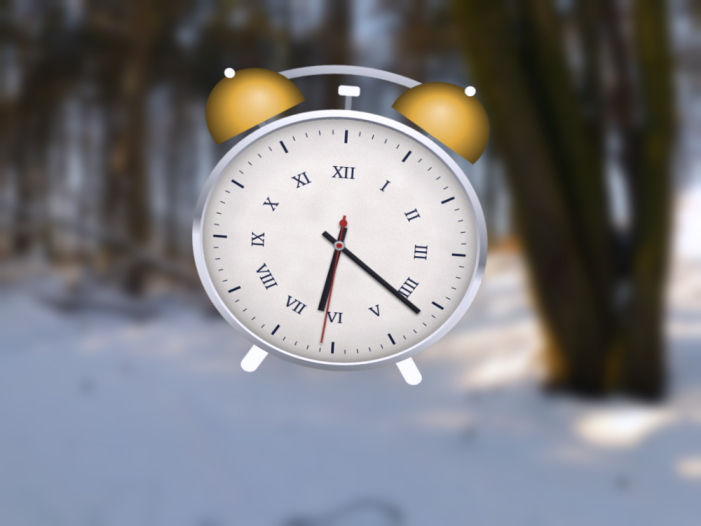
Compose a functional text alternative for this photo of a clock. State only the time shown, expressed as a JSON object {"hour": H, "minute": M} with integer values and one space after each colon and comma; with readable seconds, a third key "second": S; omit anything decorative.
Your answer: {"hour": 6, "minute": 21, "second": 31}
